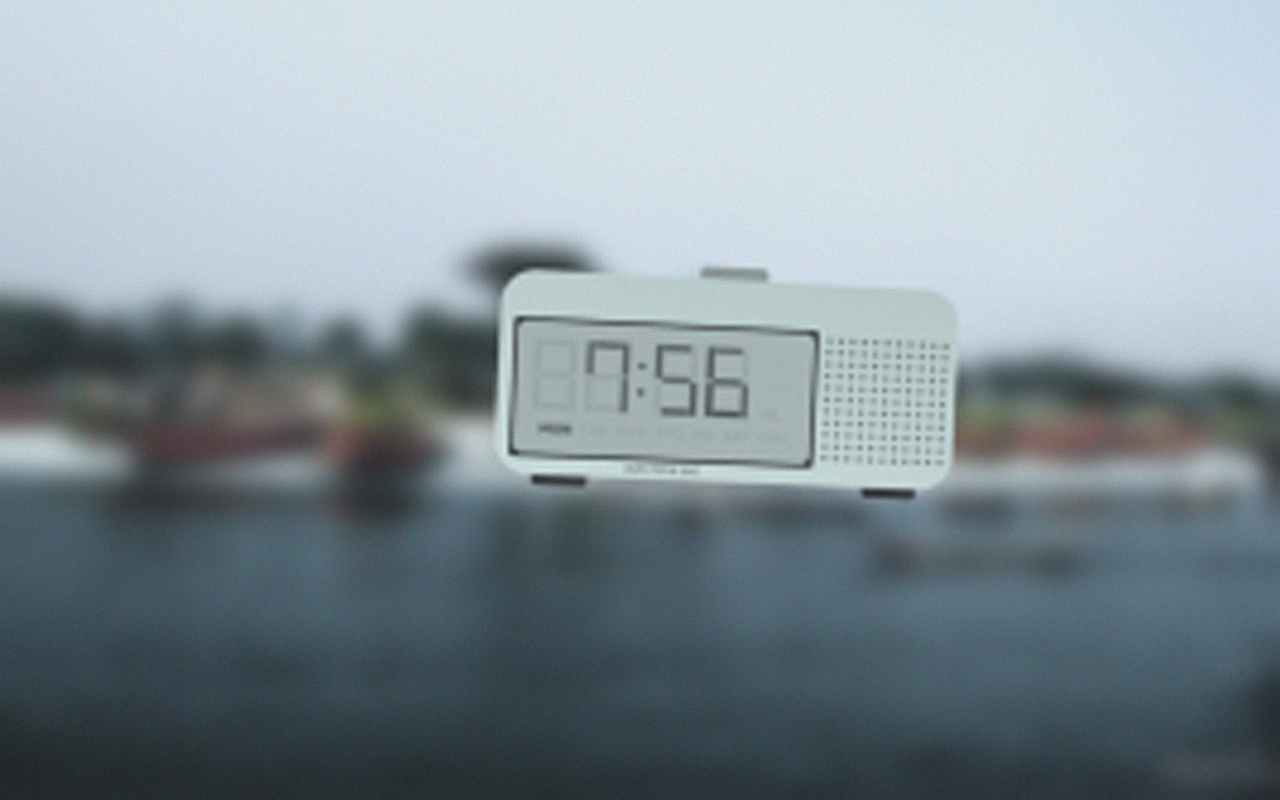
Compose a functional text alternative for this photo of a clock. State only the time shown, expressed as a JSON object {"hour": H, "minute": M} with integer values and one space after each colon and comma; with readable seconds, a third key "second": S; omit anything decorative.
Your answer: {"hour": 7, "minute": 56}
